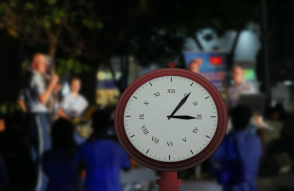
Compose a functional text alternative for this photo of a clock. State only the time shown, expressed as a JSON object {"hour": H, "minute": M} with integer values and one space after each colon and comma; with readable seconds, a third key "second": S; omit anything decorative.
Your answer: {"hour": 3, "minute": 6}
